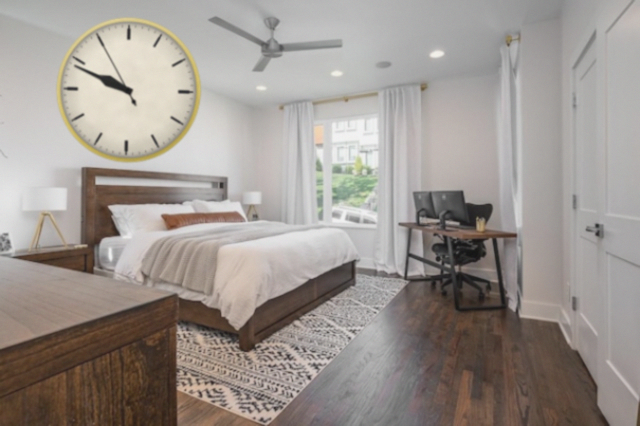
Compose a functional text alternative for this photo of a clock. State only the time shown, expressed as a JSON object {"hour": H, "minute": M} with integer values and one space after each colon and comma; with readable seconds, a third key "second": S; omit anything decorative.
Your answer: {"hour": 9, "minute": 48, "second": 55}
